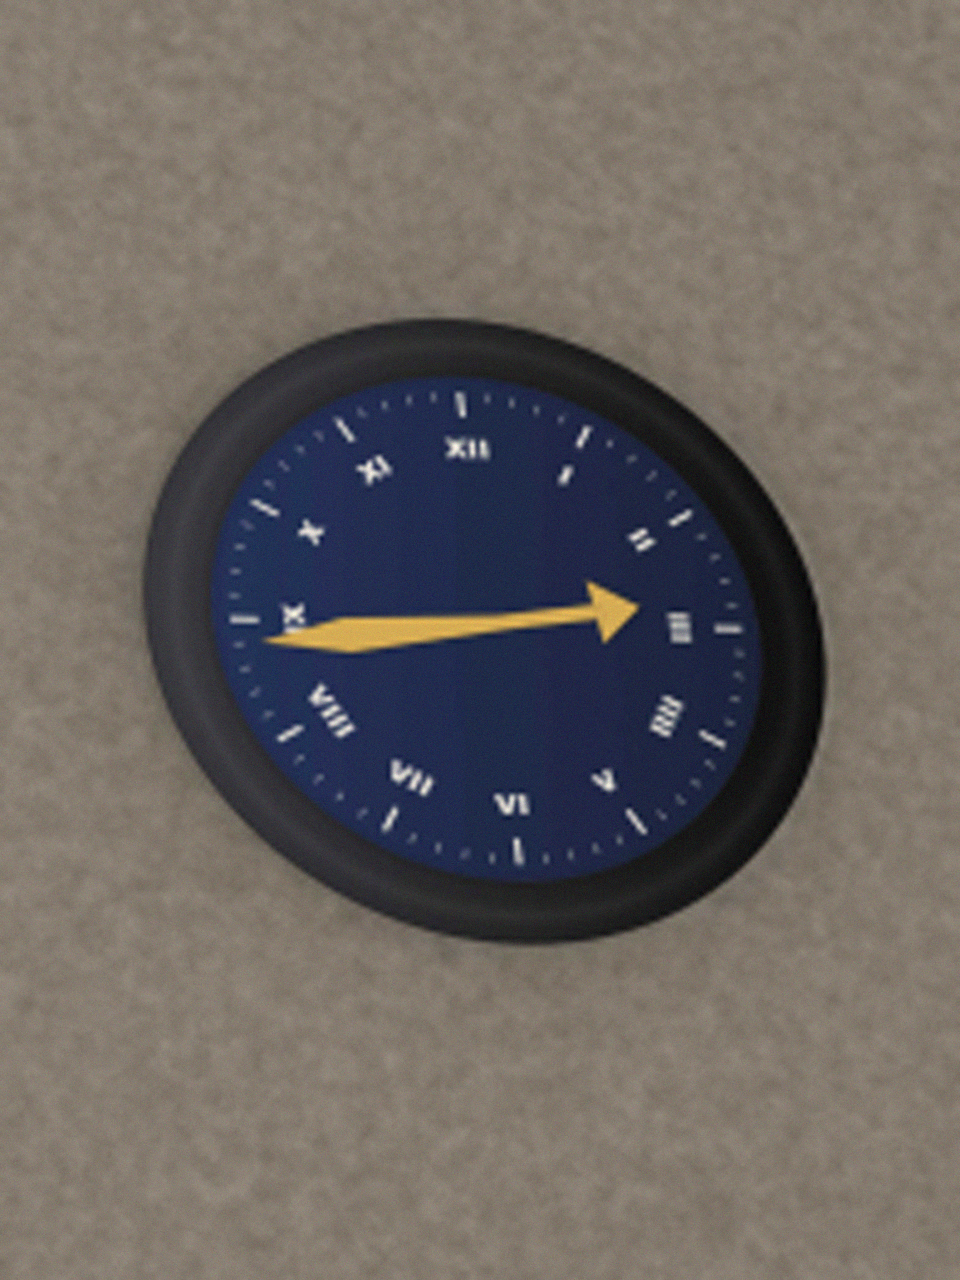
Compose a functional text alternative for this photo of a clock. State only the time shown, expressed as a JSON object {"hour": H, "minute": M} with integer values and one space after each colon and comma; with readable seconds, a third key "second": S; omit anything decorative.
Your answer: {"hour": 2, "minute": 44}
